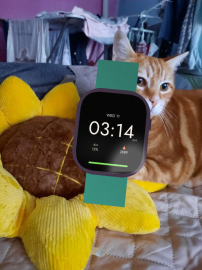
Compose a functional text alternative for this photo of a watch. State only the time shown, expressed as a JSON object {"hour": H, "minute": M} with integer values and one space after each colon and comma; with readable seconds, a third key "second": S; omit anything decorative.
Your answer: {"hour": 3, "minute": 14}
